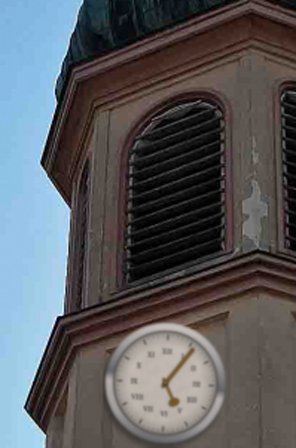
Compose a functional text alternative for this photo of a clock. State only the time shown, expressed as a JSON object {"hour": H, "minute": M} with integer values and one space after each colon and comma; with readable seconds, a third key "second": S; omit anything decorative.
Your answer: {"hour": 5, "minute": 6}
